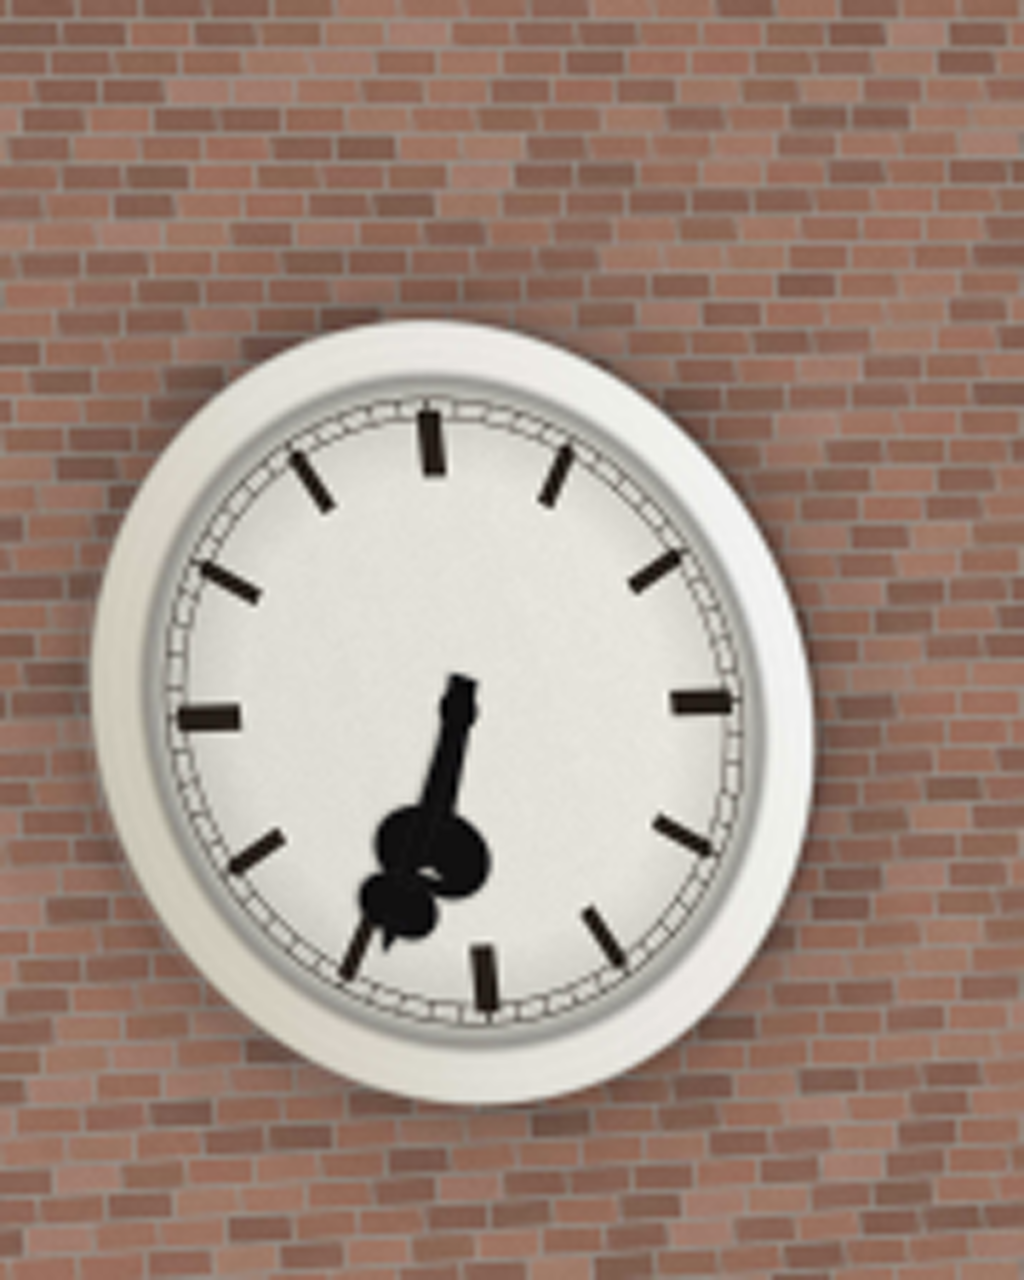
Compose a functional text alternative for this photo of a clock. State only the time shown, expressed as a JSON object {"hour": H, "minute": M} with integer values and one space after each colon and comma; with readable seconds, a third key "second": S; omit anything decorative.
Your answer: {"hour": 6, "minute": 34}
